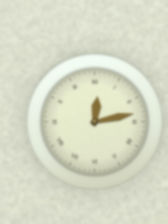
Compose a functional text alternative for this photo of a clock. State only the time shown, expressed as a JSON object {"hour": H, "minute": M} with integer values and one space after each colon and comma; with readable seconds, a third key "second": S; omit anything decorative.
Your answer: {"hour": 12, "minute": 13}
